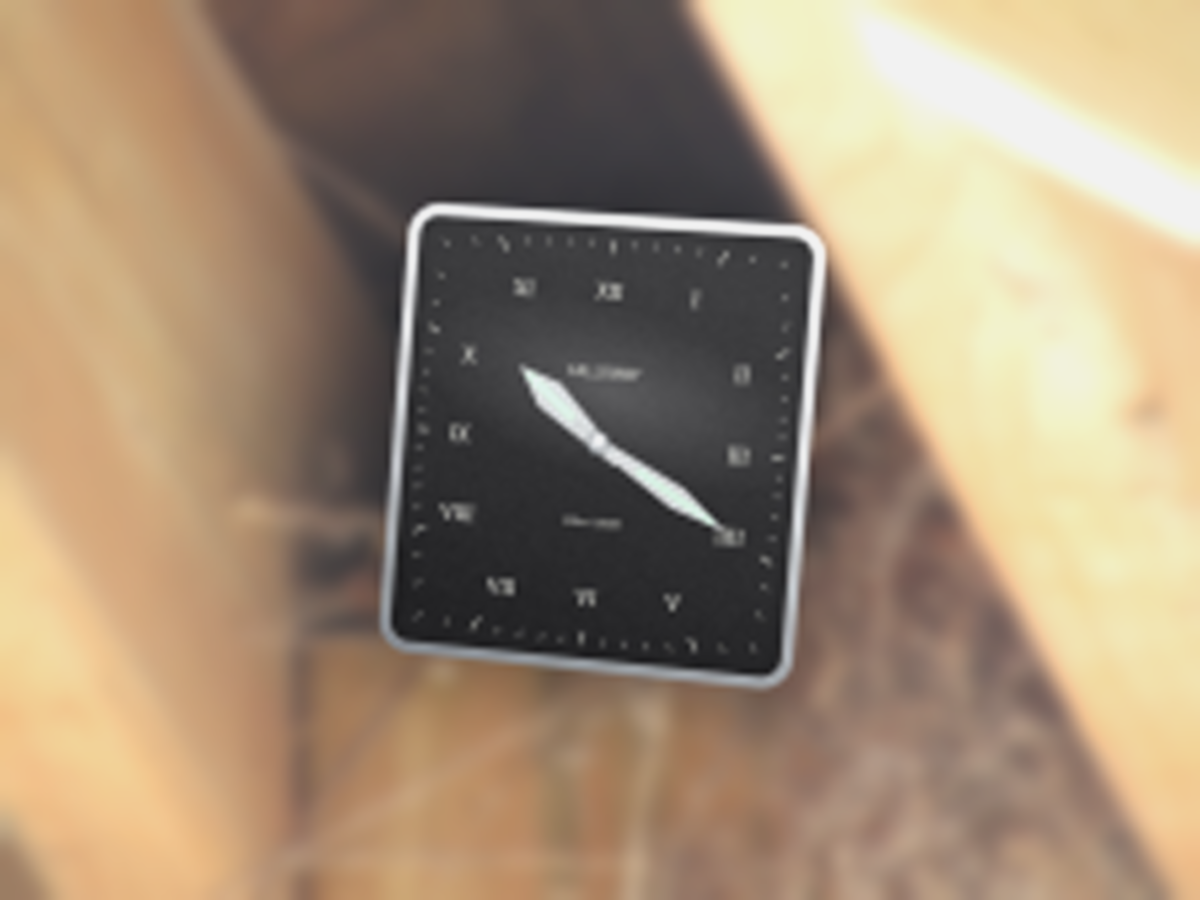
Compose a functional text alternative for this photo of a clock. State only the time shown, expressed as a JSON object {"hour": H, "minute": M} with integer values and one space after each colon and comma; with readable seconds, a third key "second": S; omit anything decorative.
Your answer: {"hour": 10, "minute": 20}
